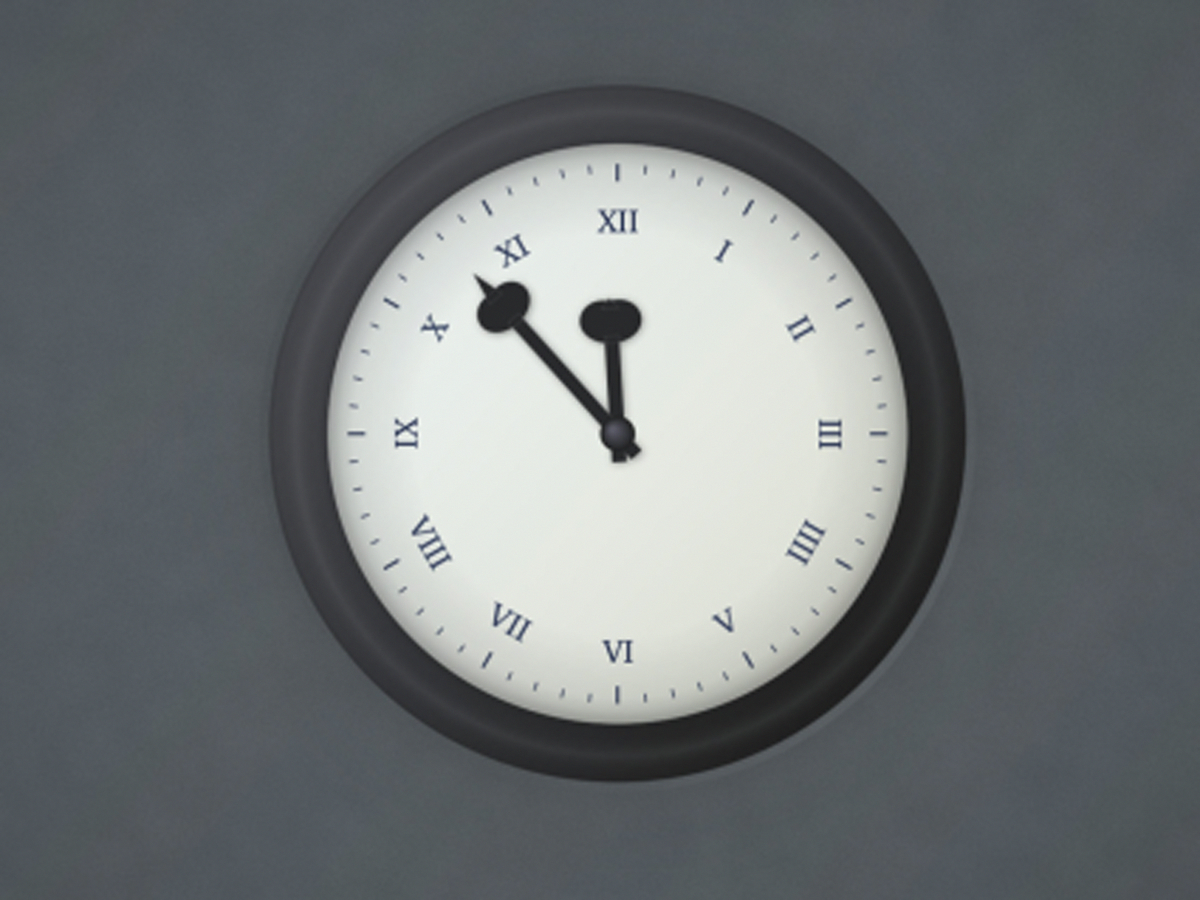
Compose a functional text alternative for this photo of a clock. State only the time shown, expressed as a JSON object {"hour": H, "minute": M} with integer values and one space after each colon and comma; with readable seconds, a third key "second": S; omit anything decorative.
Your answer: {"hour": 11, "minute": 53}
